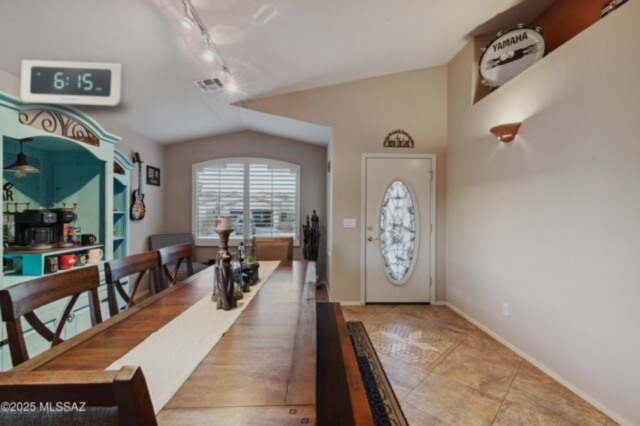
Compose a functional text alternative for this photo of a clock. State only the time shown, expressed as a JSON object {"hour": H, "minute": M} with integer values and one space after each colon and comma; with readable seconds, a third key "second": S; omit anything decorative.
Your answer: {"hour": 6, "minute": 15}
